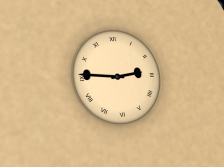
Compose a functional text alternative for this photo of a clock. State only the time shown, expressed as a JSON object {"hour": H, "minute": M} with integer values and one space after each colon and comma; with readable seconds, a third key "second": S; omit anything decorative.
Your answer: {"hour": 2, "minute": 46}
